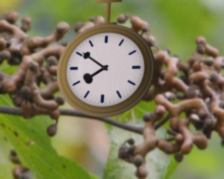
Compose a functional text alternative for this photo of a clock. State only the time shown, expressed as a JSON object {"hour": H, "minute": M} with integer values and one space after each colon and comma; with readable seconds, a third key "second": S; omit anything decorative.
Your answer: {"hour": 7, "minute": 51}
